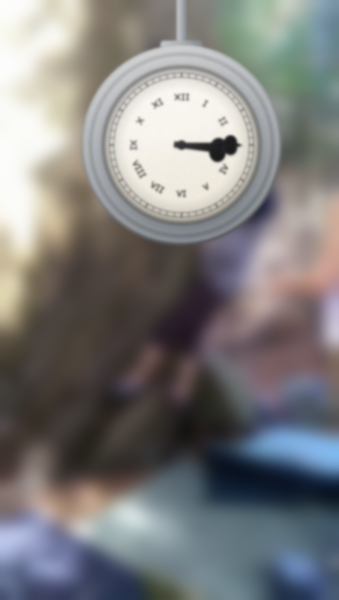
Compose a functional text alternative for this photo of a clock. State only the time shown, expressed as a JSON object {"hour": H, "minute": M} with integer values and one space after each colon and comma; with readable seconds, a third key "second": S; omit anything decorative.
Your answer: {"hour": 3, "minute": 15}
